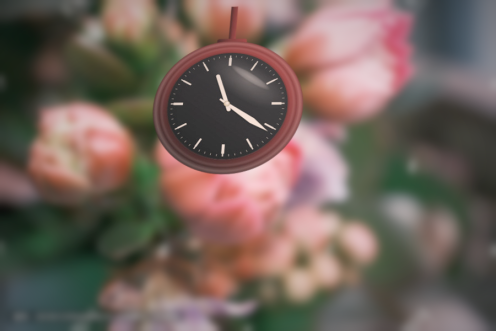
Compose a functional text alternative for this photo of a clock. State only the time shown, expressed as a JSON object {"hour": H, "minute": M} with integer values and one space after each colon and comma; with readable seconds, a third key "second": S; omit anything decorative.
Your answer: {"hour": 11, "minute": 21}
